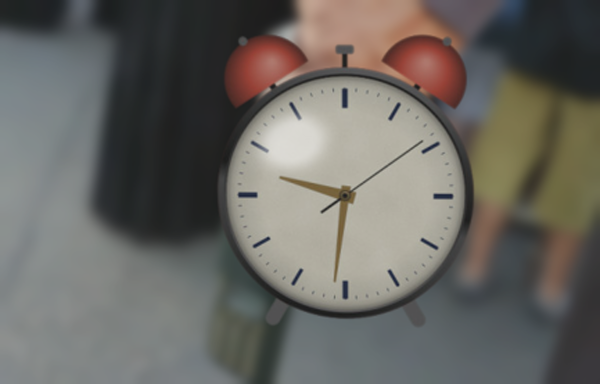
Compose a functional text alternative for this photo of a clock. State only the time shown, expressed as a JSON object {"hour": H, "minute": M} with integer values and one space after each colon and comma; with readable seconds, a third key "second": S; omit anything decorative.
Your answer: {"hour": 9, "minute": 31, "second": 9}
